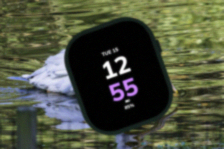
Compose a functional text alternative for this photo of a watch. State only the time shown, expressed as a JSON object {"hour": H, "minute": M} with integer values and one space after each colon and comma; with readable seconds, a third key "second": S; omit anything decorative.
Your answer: {"hour": 12, "minute": 55}
